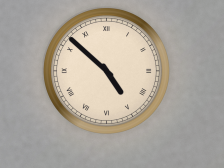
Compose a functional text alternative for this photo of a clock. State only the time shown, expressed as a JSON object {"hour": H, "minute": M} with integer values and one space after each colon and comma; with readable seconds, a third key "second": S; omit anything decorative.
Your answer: {"hour": 4, "minute": 52}
